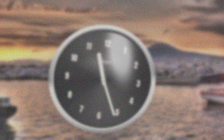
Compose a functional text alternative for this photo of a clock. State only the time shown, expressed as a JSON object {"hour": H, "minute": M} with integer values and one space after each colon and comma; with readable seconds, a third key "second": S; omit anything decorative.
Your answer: {"hour": 11, "minute": 26}
